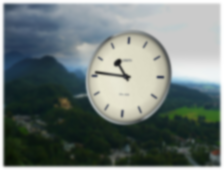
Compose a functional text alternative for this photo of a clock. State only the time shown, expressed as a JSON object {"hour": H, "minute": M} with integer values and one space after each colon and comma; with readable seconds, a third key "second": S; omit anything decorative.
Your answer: {"hour": 10, "minute": 46}
